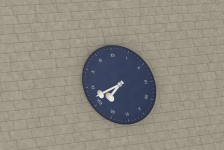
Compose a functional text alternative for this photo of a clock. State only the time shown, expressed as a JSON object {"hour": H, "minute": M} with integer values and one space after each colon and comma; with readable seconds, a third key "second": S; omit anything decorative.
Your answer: {"hour": 7, "minute": 42}
